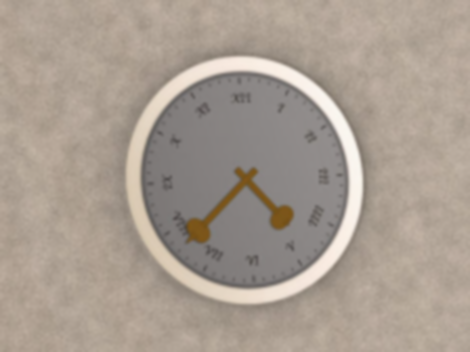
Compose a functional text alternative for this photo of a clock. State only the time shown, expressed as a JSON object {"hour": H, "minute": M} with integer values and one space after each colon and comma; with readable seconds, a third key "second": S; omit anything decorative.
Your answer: {"hour": 4, "minute": 38}
